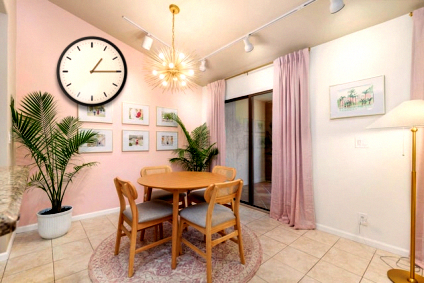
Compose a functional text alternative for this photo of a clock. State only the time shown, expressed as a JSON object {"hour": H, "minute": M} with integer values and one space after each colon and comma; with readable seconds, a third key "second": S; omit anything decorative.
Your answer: {"hour": 1, "minute": 15}
